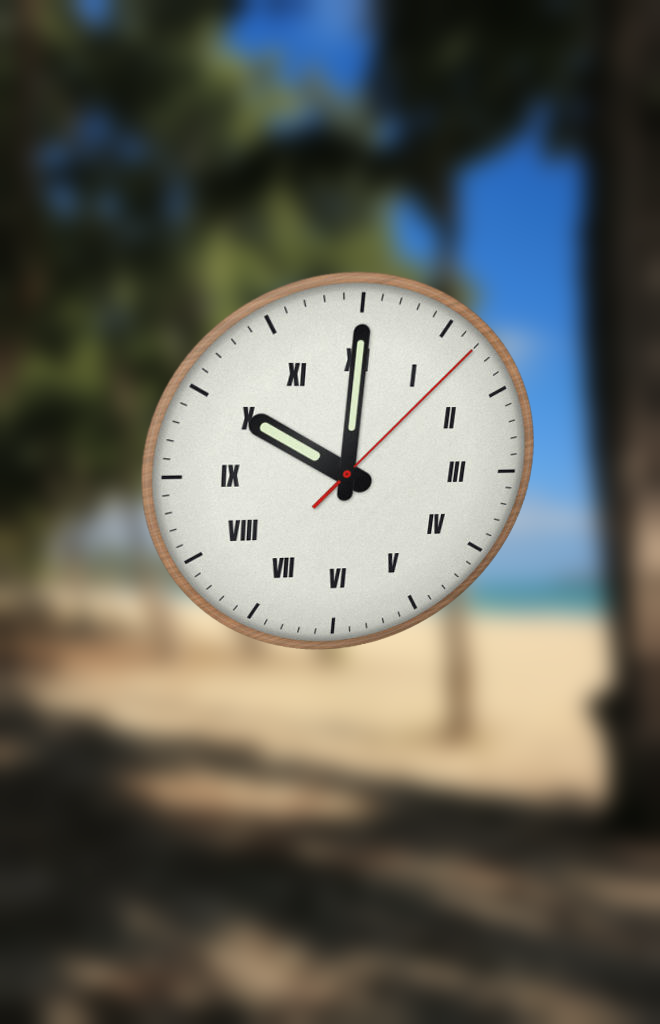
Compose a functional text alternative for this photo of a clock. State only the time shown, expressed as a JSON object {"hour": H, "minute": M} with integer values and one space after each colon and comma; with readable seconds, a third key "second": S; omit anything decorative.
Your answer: {"hour": 10, "minute": 0, "second": 7}
